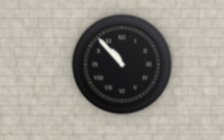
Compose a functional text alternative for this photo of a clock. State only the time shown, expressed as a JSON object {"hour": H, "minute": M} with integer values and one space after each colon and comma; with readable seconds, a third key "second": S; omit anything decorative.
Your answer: {"hour": 10, "minute": 53}
